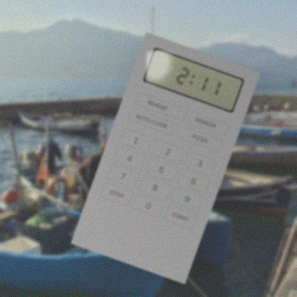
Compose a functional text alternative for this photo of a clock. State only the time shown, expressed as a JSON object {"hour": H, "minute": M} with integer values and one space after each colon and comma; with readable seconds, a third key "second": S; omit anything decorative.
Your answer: {"hour": 2, "minute": 11}
